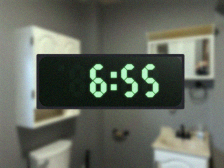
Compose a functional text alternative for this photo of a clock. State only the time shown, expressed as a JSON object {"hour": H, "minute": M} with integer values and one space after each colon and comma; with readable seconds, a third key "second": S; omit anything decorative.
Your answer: {"hour": 6, "minute": 55}
